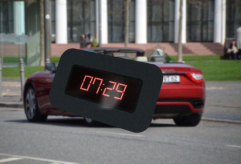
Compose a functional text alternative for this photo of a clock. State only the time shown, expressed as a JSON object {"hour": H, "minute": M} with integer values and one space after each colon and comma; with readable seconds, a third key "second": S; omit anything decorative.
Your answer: {"hour": 7, "minute": 29}
